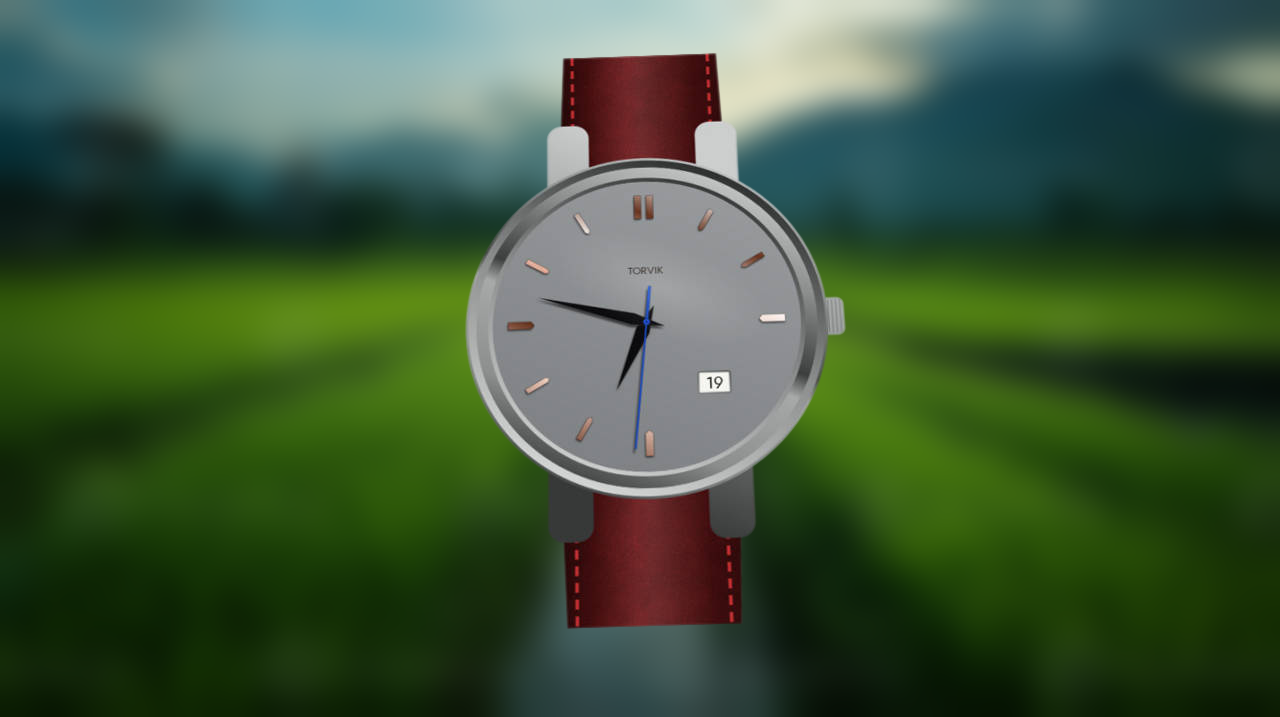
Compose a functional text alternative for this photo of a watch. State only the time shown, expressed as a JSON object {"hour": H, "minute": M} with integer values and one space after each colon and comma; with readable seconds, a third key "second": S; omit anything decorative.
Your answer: {"hour": 6, "minute": 47, "second": 31}
